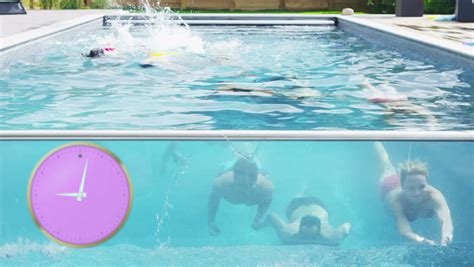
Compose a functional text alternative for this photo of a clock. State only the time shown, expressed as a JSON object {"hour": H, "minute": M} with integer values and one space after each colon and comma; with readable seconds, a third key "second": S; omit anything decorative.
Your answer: {"hour": 9, "minute": 2}
